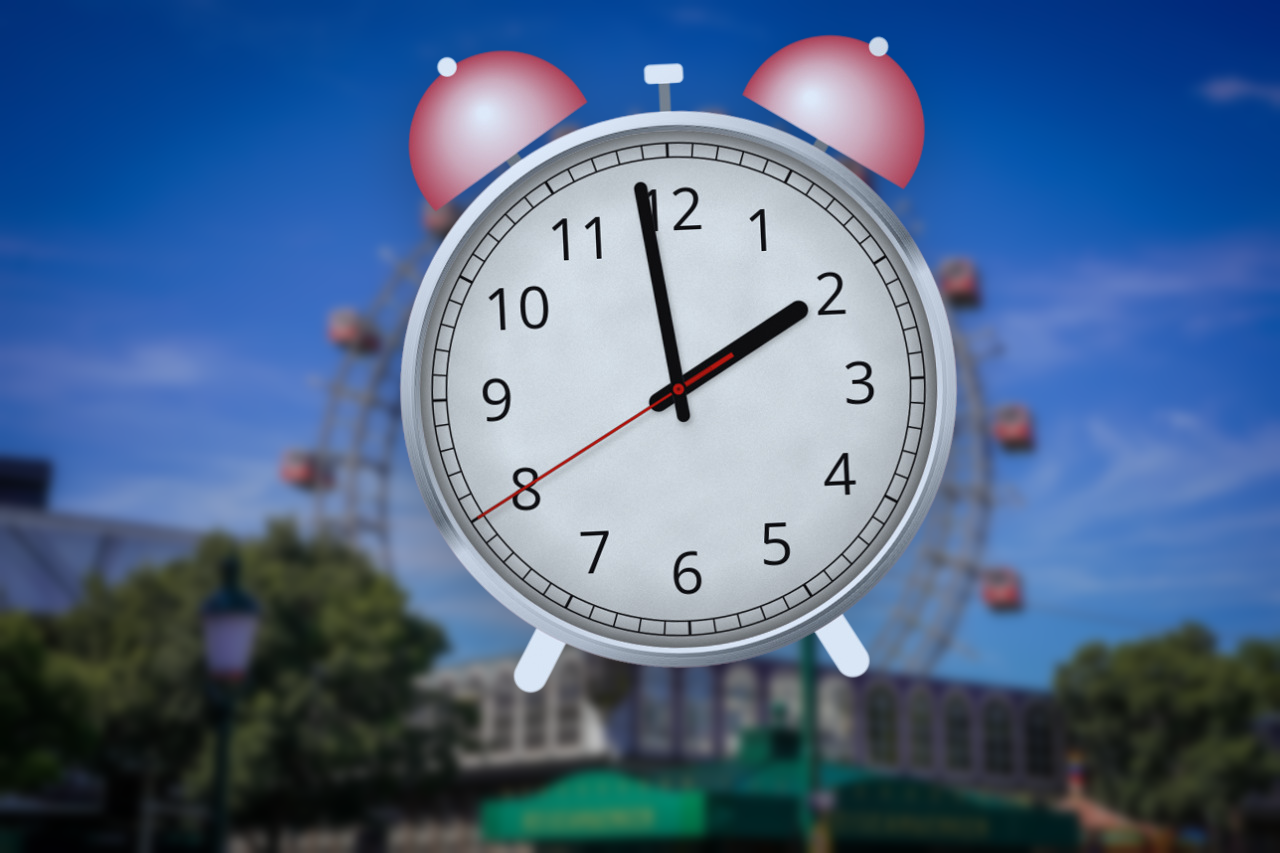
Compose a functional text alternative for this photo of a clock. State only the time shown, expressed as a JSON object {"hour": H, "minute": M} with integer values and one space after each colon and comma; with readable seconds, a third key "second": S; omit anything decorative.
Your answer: {"hour": 1, "minute": 58, "second": 40}
